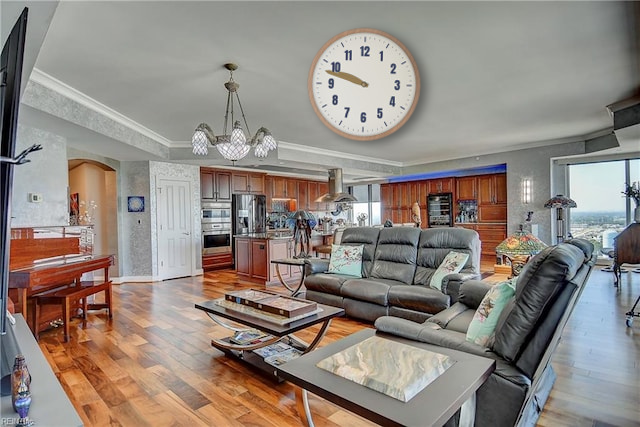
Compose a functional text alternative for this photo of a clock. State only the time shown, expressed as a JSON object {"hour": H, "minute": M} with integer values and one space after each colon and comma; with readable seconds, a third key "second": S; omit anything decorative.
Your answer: {"hour": 9, "minute": 48}
